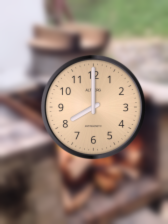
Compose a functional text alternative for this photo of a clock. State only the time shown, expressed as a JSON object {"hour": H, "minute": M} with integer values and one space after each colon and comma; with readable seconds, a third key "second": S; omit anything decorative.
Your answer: {"hour": 8, "minute": 0}
